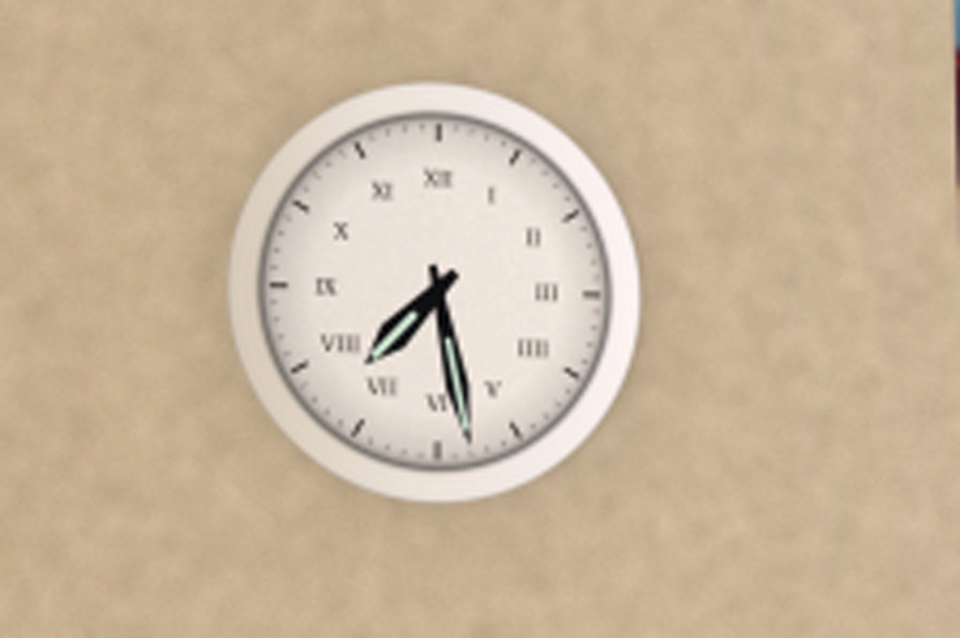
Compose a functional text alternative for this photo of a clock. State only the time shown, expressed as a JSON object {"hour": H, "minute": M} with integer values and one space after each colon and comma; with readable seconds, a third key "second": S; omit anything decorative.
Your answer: {"hour": 7, "minute": 28}
